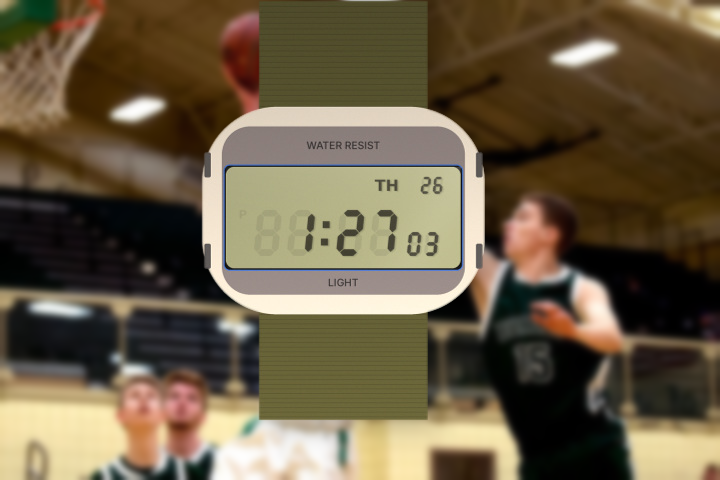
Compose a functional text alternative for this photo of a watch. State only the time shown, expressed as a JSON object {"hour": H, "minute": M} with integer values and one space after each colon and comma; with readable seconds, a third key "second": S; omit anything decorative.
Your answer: {"hour": 1, "minute": 27, "second": 3}
